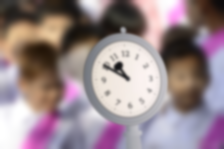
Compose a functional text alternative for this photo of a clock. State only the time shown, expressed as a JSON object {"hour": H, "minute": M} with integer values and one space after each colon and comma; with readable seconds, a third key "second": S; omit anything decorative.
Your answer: {"hour": 10, "minute": 50}
